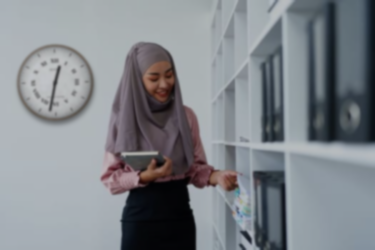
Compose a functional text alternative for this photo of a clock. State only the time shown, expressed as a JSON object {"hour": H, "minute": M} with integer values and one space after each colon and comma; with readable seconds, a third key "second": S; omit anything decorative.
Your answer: {"hour": 12, "minute": 32}
